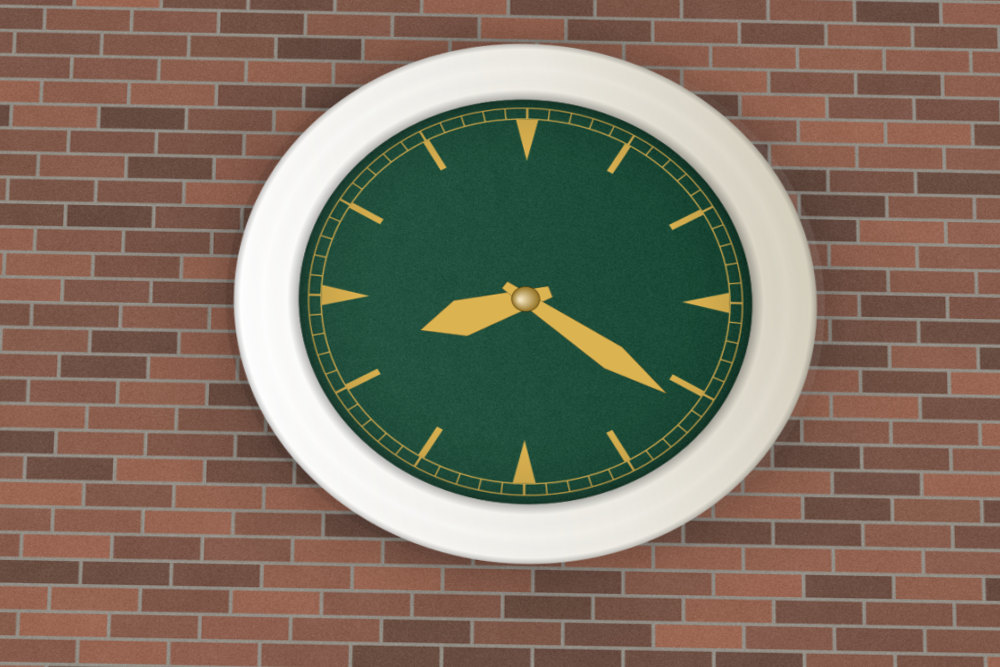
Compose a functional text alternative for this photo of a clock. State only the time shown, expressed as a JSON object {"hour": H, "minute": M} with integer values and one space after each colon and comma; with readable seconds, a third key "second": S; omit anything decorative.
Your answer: {"hour": 8, "minute": 21}
